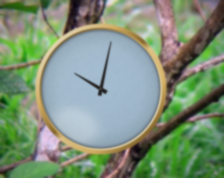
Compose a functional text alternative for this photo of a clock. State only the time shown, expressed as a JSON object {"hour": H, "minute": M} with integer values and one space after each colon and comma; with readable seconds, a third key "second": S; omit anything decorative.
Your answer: {"hour": 10, "minute": 2}
